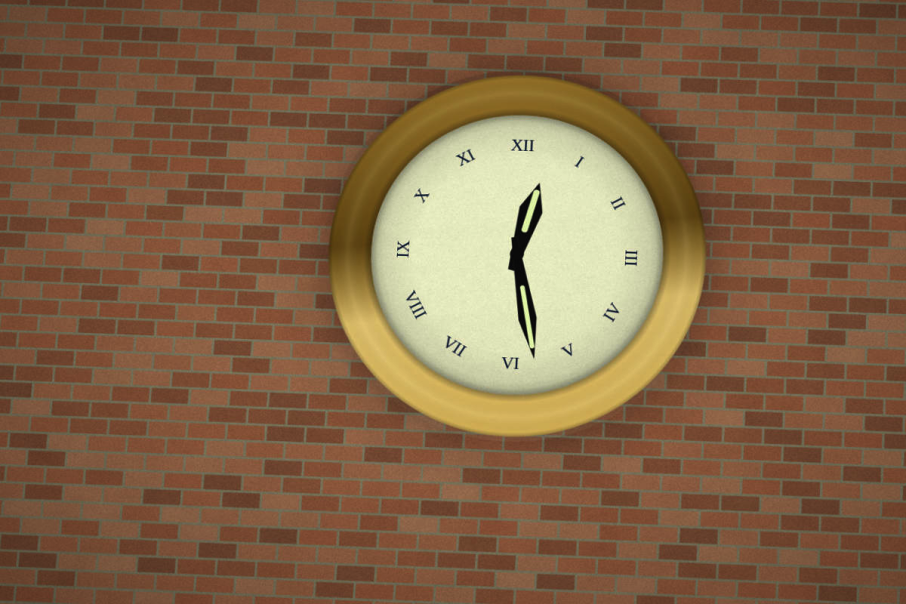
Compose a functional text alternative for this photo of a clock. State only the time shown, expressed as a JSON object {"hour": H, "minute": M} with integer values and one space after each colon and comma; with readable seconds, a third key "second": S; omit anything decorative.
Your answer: {"hour": 12, "minute": 28}
